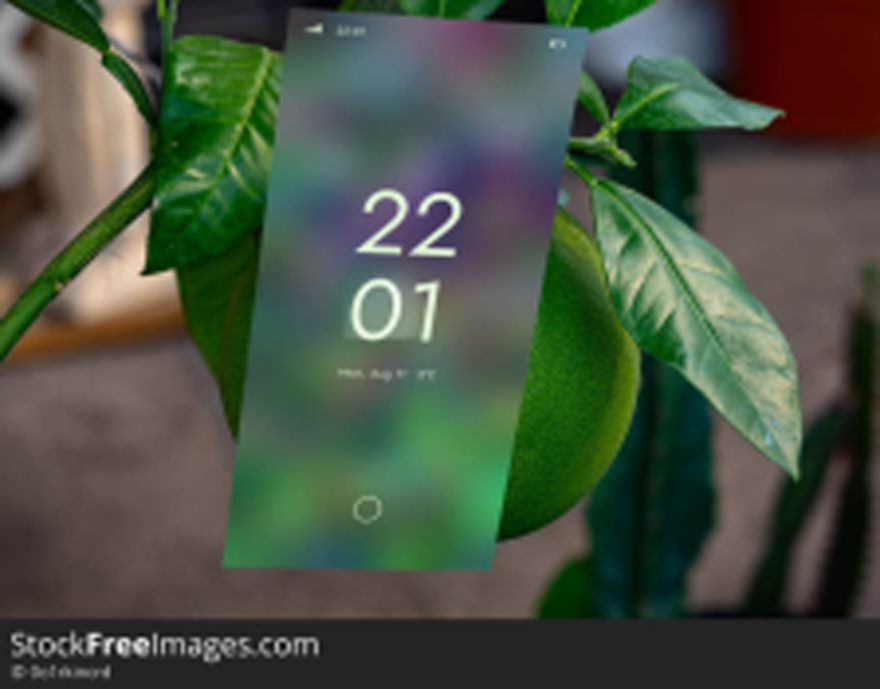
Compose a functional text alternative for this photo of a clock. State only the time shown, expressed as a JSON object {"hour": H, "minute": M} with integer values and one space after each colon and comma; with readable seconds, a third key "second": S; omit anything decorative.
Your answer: {"hour": 22, "minute": 1}
